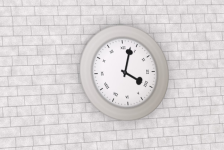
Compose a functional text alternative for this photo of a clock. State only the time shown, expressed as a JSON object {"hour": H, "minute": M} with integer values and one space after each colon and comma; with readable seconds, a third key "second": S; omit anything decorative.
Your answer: {"hour": 4, "minute": 3}
